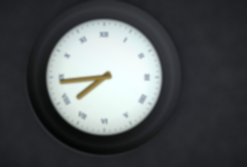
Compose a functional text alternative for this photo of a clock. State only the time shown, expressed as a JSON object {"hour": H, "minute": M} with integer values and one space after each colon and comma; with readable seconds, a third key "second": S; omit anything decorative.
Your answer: {"hour": 7, "minute": 44}
